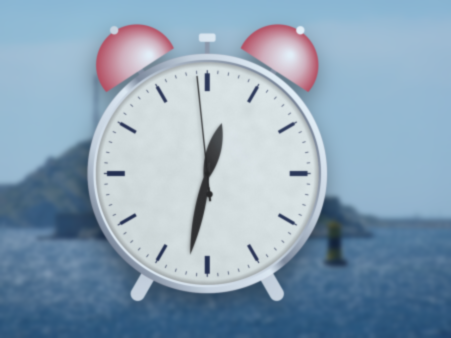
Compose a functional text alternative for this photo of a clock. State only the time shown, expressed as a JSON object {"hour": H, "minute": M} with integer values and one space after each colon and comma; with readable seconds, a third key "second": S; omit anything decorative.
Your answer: {"hour": 12, "minute": 31, "second": 59}
